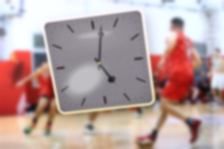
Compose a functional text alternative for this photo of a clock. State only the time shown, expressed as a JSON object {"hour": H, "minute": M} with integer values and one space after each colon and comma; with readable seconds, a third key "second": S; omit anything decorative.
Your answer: {"hour": 5, "minute": 2}
